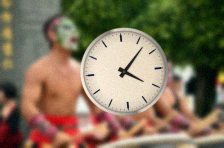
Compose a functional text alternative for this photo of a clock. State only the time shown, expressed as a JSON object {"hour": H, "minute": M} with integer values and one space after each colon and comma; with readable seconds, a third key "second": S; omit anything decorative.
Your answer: {"hour": 4, "minute": 7}
